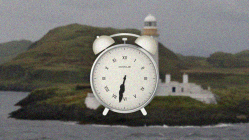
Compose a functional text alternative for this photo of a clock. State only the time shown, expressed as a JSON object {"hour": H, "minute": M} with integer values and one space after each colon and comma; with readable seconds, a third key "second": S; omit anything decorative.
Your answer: {"hour": 6, "minute": 32}
